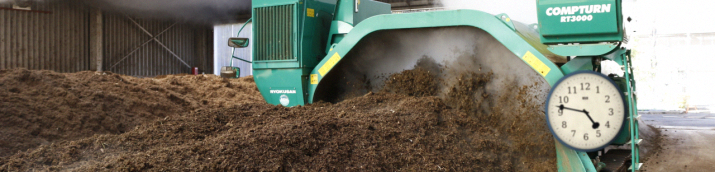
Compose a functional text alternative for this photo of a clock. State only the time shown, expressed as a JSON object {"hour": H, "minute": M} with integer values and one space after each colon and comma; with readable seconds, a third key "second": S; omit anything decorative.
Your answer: {"hour": 4, "minute": 47}
